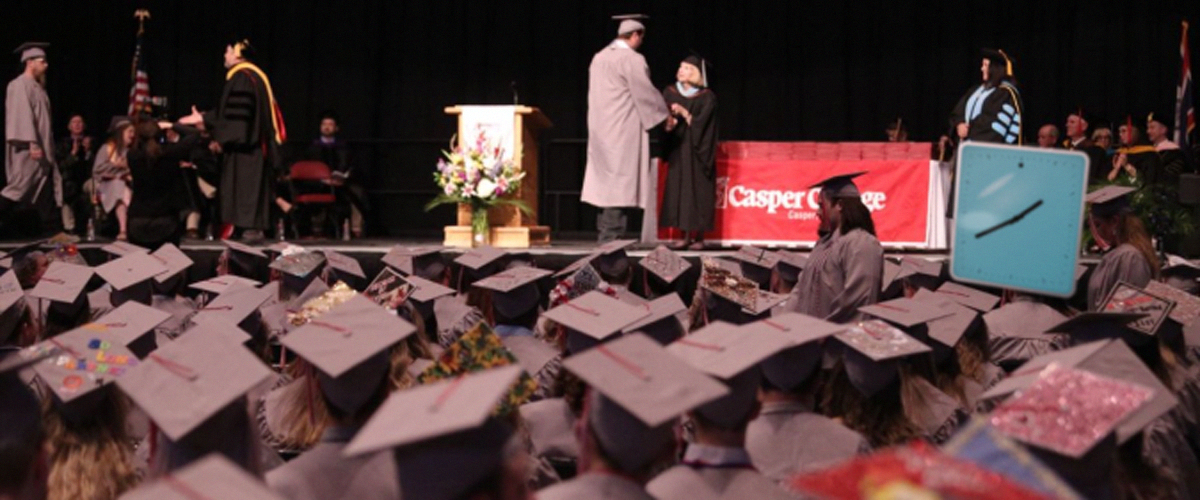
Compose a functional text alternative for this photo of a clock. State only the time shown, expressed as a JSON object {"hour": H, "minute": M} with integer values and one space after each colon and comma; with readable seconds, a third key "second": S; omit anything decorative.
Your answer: {"hour": 1, "minute": 40}
